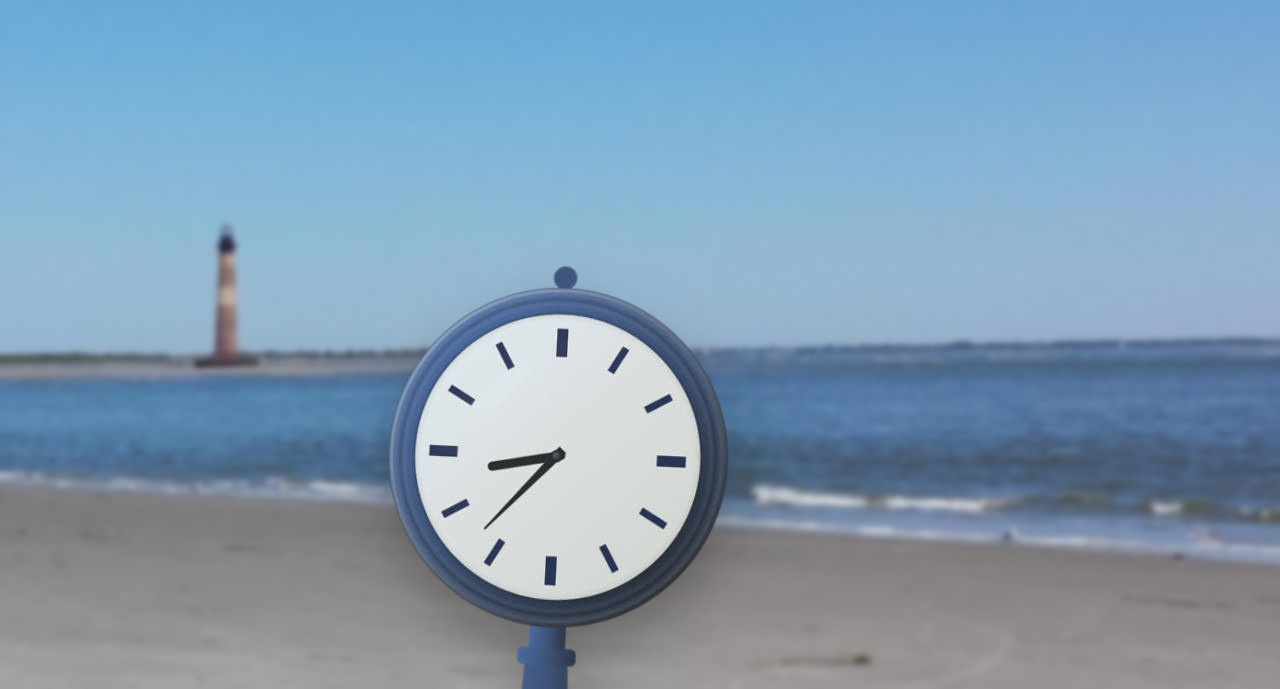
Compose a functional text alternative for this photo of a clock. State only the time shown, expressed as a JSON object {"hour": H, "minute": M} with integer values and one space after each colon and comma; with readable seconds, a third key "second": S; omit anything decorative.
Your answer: {"hour": 8, "minute": 37}
